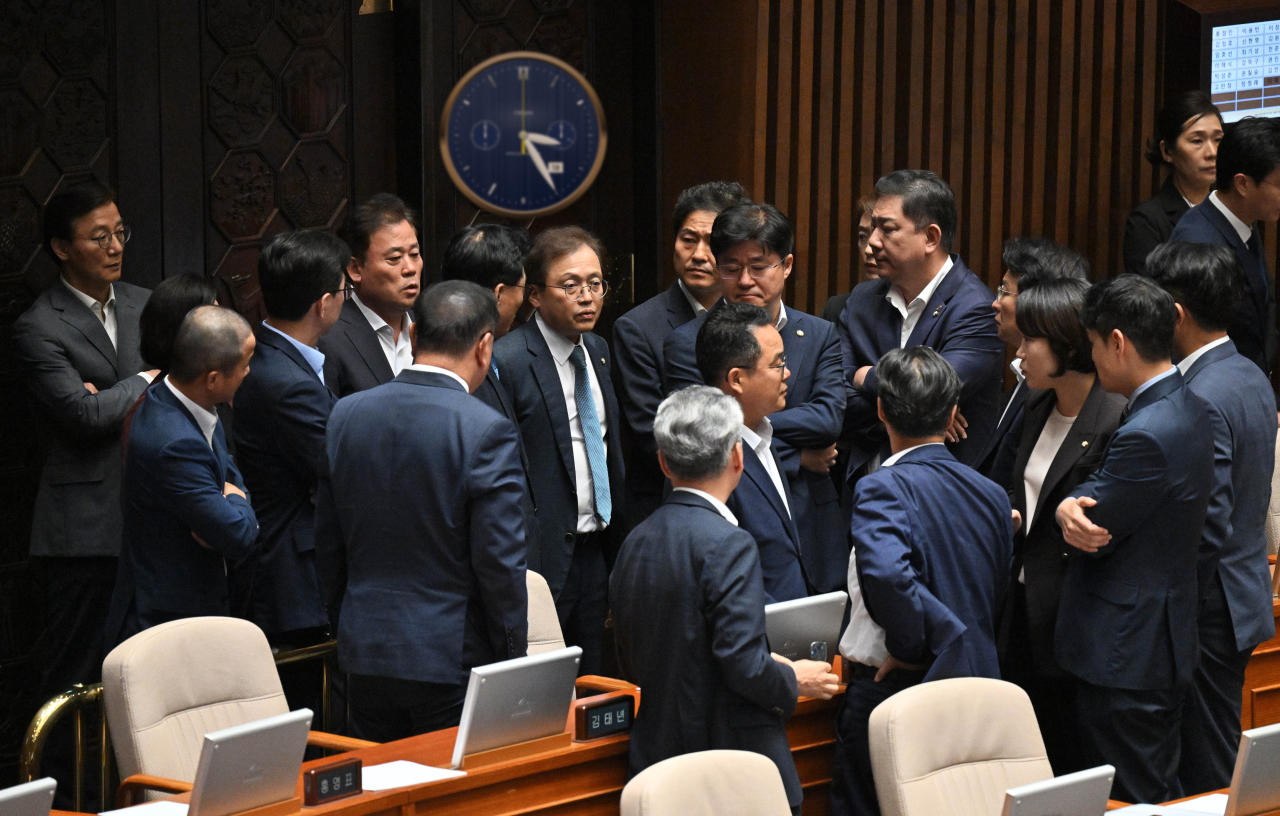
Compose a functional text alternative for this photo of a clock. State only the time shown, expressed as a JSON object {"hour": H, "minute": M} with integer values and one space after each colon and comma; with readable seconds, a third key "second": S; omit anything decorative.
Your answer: {"hour": 3, "minute": 25}
